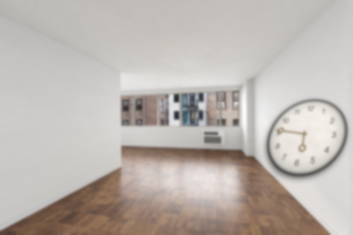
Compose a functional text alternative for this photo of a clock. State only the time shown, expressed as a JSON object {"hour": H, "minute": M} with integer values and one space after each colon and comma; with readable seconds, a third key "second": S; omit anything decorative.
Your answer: {"hour": 5, "minute": 46}
